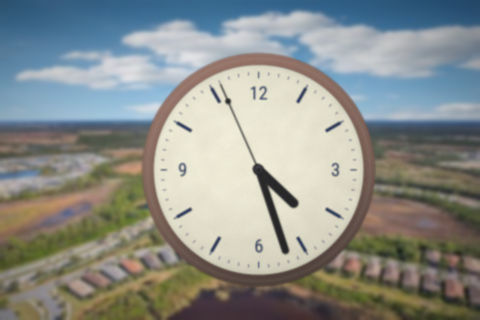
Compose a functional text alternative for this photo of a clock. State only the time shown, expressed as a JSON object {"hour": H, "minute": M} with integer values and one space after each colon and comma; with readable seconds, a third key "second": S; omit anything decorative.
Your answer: {"hour": 4, "minute": 26, "second": 56}
